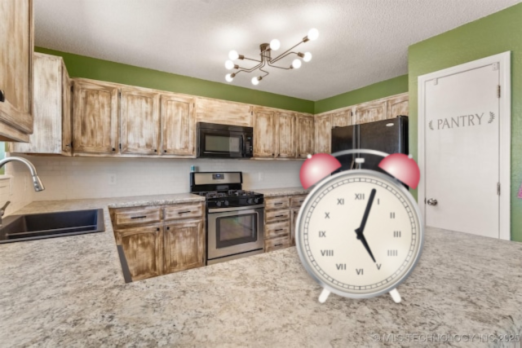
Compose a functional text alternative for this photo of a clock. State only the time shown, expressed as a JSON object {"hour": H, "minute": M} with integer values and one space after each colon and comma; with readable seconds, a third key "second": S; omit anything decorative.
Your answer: {"hour": 5, "minute": 3}
